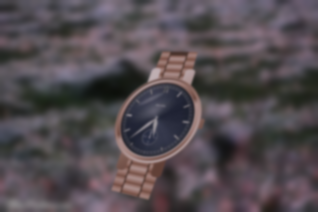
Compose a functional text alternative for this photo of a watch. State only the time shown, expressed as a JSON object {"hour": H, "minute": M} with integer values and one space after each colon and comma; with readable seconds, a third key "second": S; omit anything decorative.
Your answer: {"hour": 5, "minute": 37}
